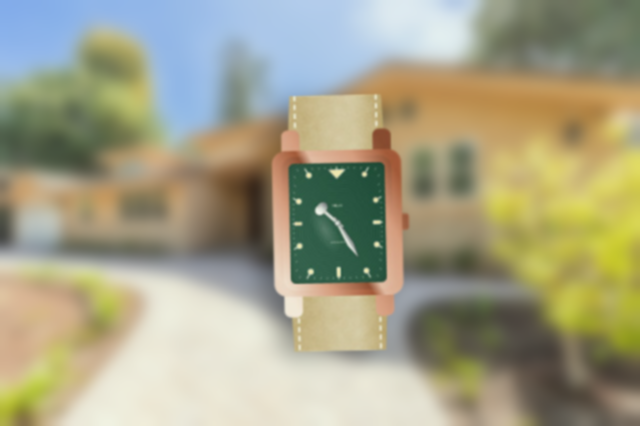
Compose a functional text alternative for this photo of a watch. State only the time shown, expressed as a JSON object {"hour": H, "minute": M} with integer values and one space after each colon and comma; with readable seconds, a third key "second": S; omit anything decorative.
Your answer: {"hour": 10, "minute": 25}
